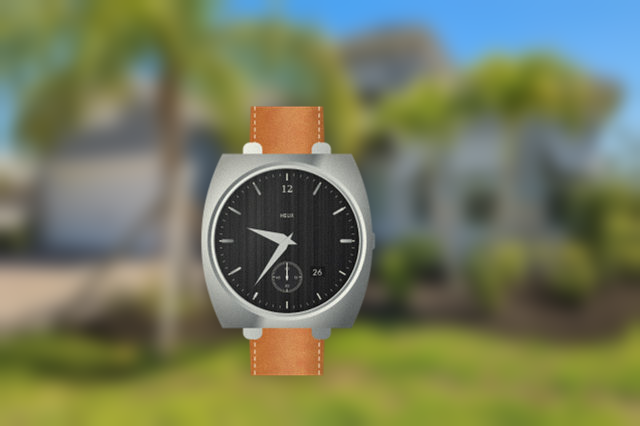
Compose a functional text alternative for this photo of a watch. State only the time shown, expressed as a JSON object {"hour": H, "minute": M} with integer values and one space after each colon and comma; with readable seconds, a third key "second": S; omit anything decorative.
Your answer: {"hour": 9, "minute": 36}
